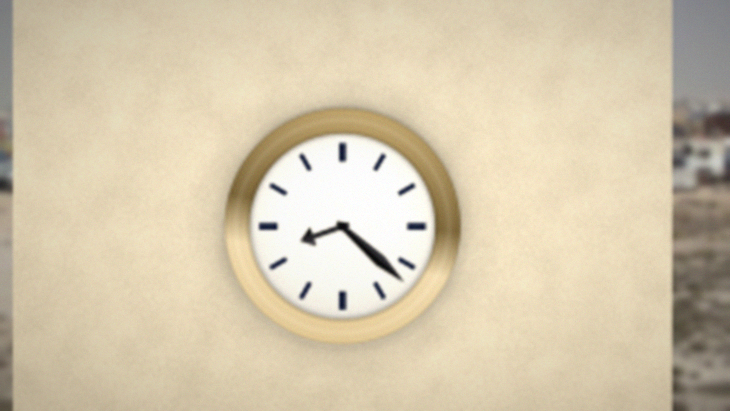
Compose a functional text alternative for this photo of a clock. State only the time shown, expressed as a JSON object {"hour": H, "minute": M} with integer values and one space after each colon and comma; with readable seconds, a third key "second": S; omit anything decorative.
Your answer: {"hour": 8, "minute": 22}
